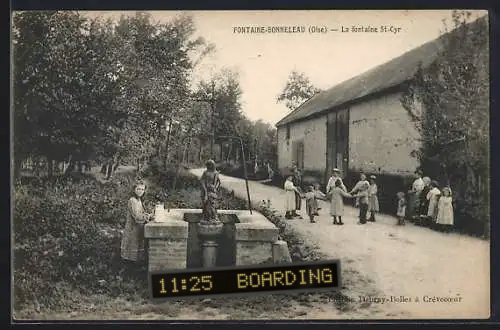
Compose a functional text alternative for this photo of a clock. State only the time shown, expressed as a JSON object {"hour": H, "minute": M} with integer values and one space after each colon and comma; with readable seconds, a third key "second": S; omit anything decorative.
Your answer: {"hour": 11, "minute": 25}
